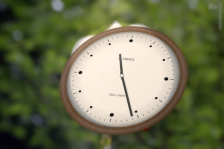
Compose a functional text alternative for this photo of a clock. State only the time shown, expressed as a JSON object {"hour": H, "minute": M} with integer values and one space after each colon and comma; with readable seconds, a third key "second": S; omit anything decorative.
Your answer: {"hour": 11, "minute": 26}
